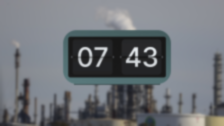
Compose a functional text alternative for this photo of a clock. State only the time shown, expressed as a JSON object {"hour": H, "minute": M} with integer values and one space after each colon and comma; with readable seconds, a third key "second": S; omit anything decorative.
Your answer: {"hour": 7, "minute": 43}
